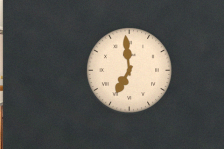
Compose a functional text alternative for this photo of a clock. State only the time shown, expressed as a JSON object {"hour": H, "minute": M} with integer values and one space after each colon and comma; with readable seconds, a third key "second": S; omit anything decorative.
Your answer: {"hour": 6, "minute": 59}
